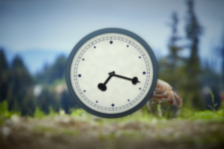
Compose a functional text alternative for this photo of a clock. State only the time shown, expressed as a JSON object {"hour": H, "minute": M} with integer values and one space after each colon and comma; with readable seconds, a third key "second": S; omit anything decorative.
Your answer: {"hour": 7, "minute": 18}
